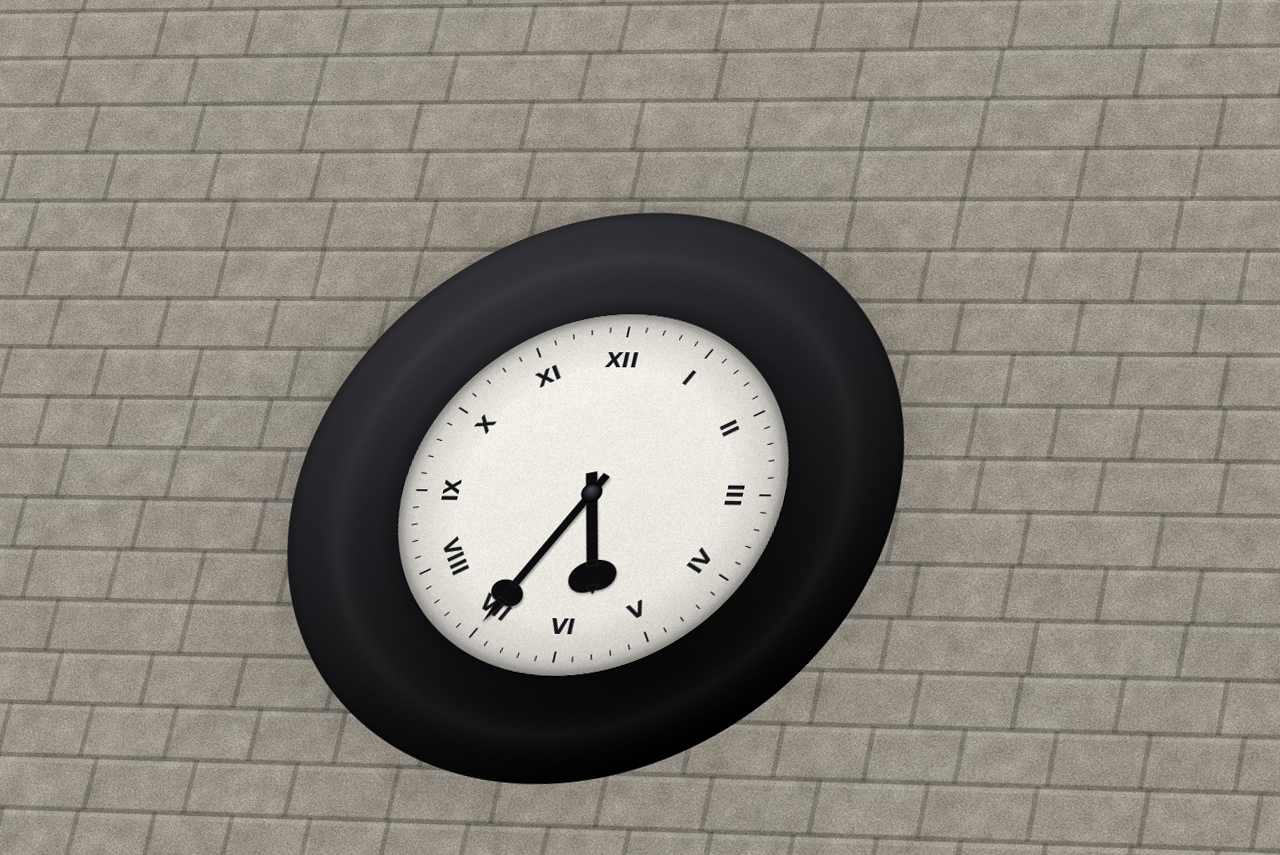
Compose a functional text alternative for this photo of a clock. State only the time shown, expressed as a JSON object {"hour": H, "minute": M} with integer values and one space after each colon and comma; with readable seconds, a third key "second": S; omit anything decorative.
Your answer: {"hour": 5, "minute": 35}
